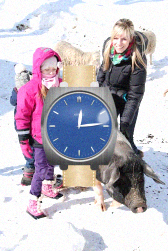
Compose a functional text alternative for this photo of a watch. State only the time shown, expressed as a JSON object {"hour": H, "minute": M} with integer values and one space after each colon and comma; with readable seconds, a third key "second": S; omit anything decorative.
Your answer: {"hour": 12, "minute": 14}
